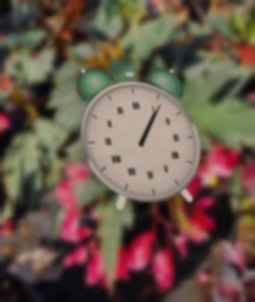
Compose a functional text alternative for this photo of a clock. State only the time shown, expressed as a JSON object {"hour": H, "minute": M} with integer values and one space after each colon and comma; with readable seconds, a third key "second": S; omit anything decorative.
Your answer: {"hour": 1, "minute": 6}
